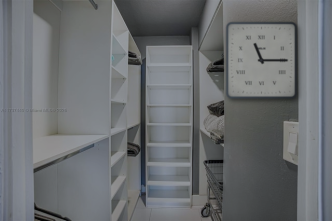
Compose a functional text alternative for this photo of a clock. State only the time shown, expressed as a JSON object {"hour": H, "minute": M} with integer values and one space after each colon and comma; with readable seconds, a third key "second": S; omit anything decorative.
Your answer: {"hour": 11, "minute": 15}
